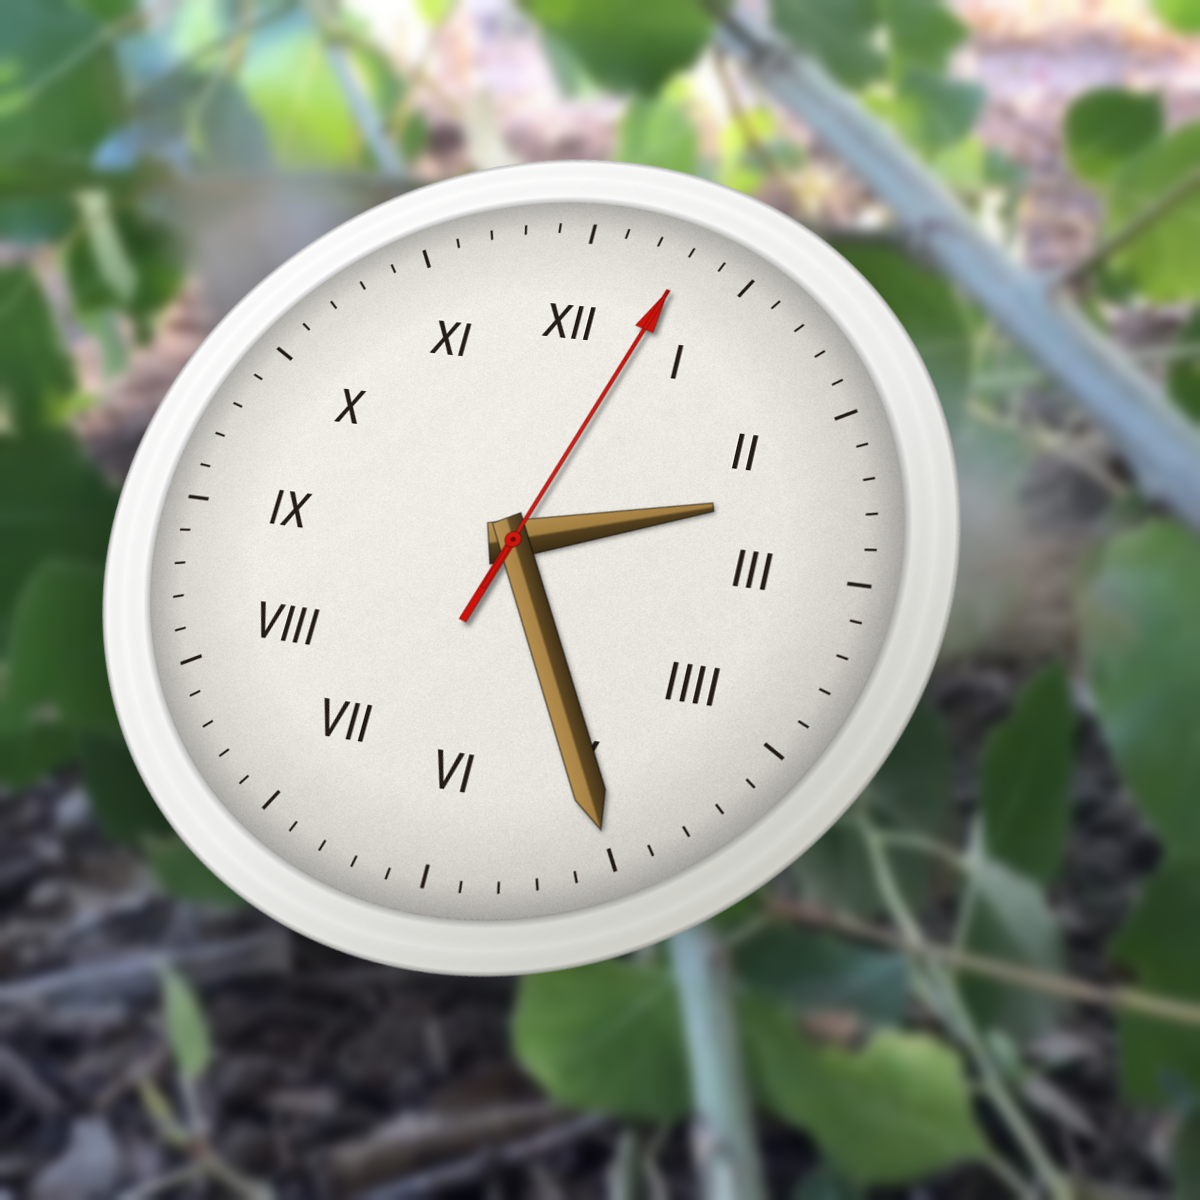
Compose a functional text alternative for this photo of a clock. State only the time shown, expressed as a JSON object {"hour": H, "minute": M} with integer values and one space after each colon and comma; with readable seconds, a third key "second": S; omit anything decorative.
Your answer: {"hour": 2, "minute": 25, "second": 3}
